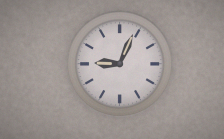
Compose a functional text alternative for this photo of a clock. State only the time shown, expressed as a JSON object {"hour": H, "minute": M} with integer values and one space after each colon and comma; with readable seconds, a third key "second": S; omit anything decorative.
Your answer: {"hour": 9, "minute": 4}
